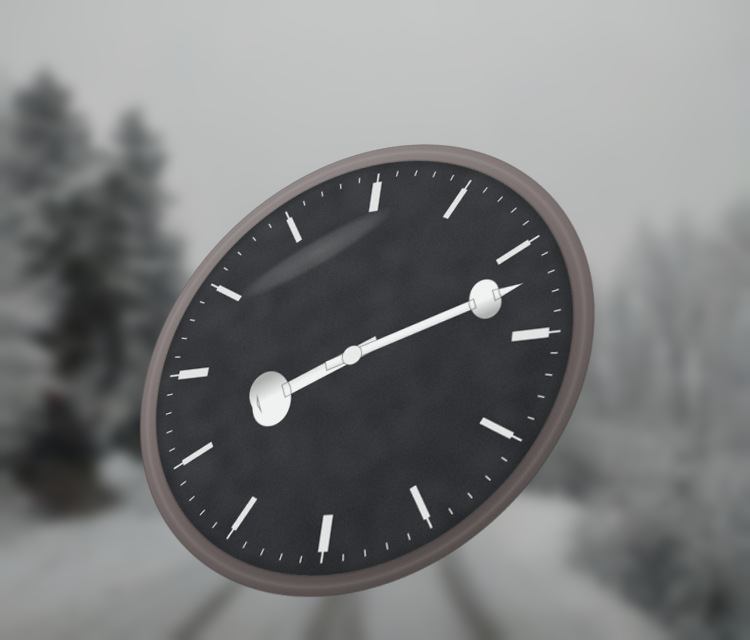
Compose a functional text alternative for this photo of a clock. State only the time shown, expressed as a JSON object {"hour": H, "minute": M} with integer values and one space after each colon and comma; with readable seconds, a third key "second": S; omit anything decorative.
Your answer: {"hour": 8, "minute": 12}
